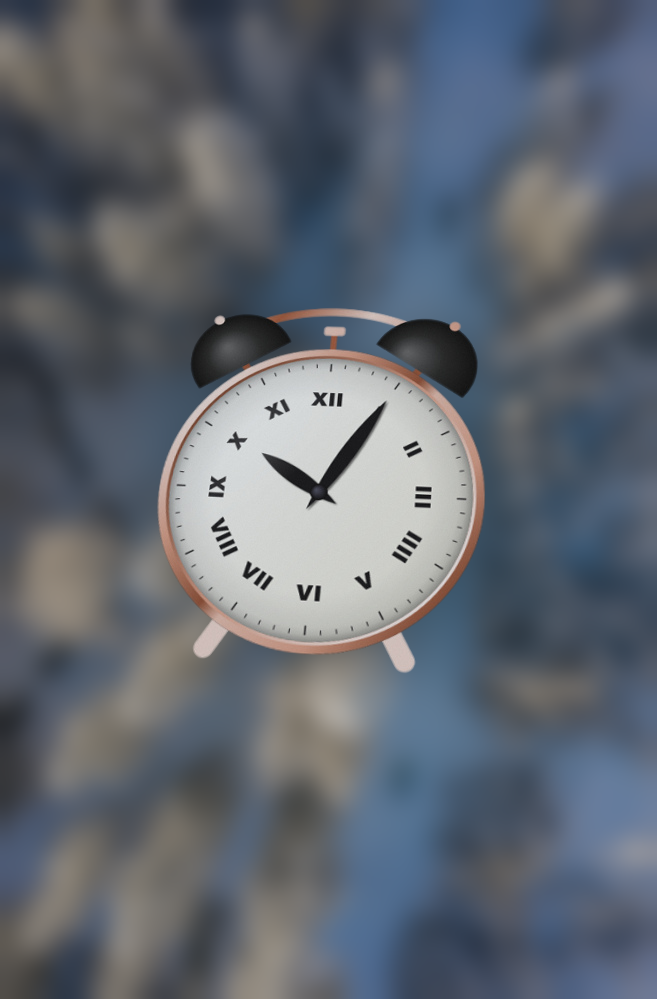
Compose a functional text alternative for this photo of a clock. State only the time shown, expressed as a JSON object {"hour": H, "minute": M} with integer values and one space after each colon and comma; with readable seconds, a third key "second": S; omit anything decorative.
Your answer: {"hour": 10, "minute": 5}
